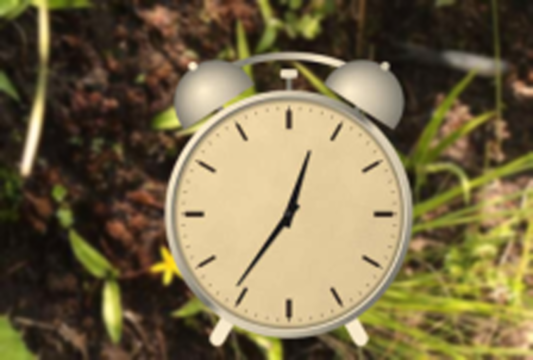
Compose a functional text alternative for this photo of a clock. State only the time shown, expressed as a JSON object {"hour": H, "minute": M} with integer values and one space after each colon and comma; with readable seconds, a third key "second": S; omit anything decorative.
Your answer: {"hour": 12, "minute": 36}
